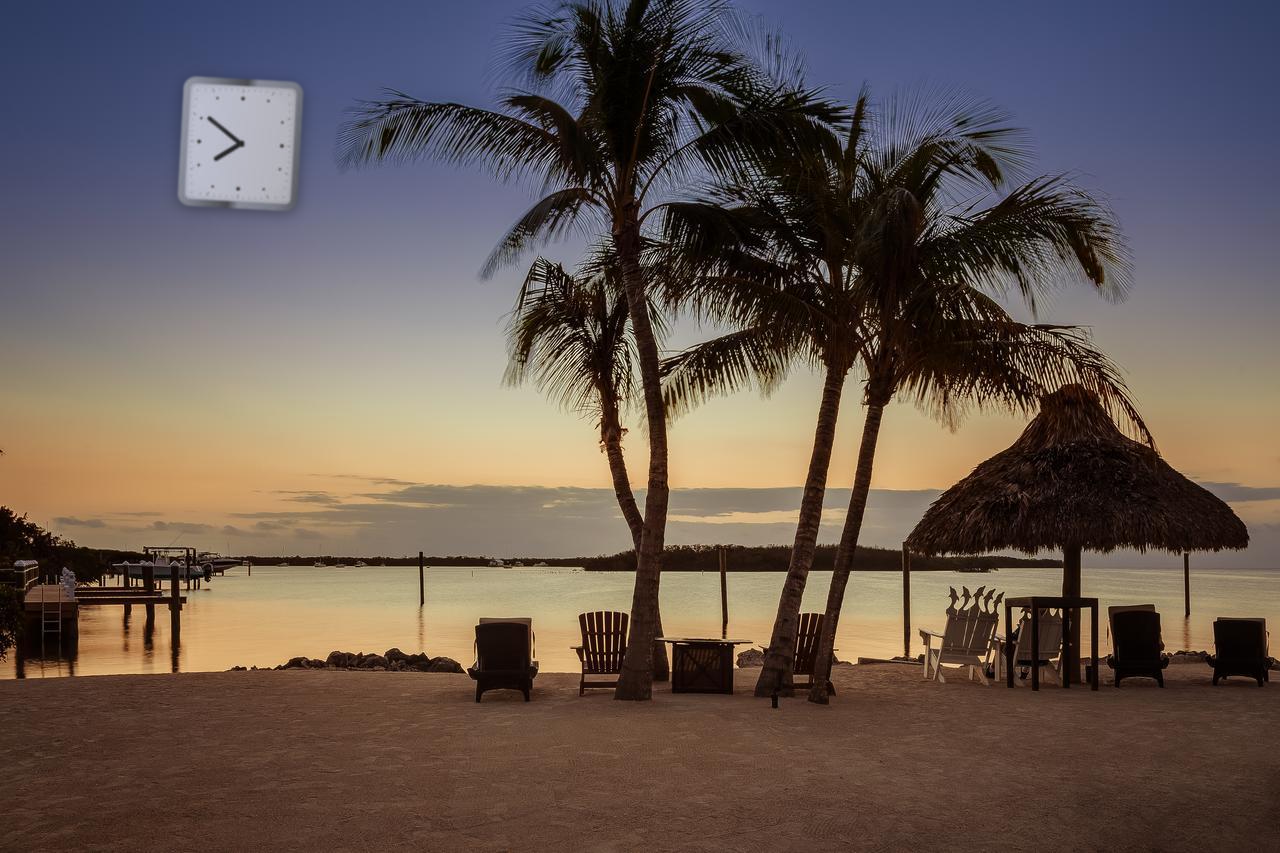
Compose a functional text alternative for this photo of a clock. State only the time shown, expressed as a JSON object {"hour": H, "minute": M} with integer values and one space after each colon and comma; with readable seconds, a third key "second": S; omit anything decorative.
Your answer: {"hour": 7, "minute": 51}
